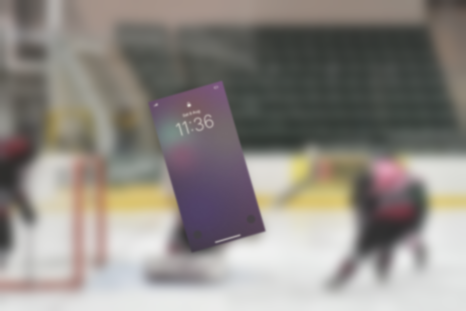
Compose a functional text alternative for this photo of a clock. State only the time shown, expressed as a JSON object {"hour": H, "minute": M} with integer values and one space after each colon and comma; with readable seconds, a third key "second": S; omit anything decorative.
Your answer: {"hour": 11, "minute": 36}
